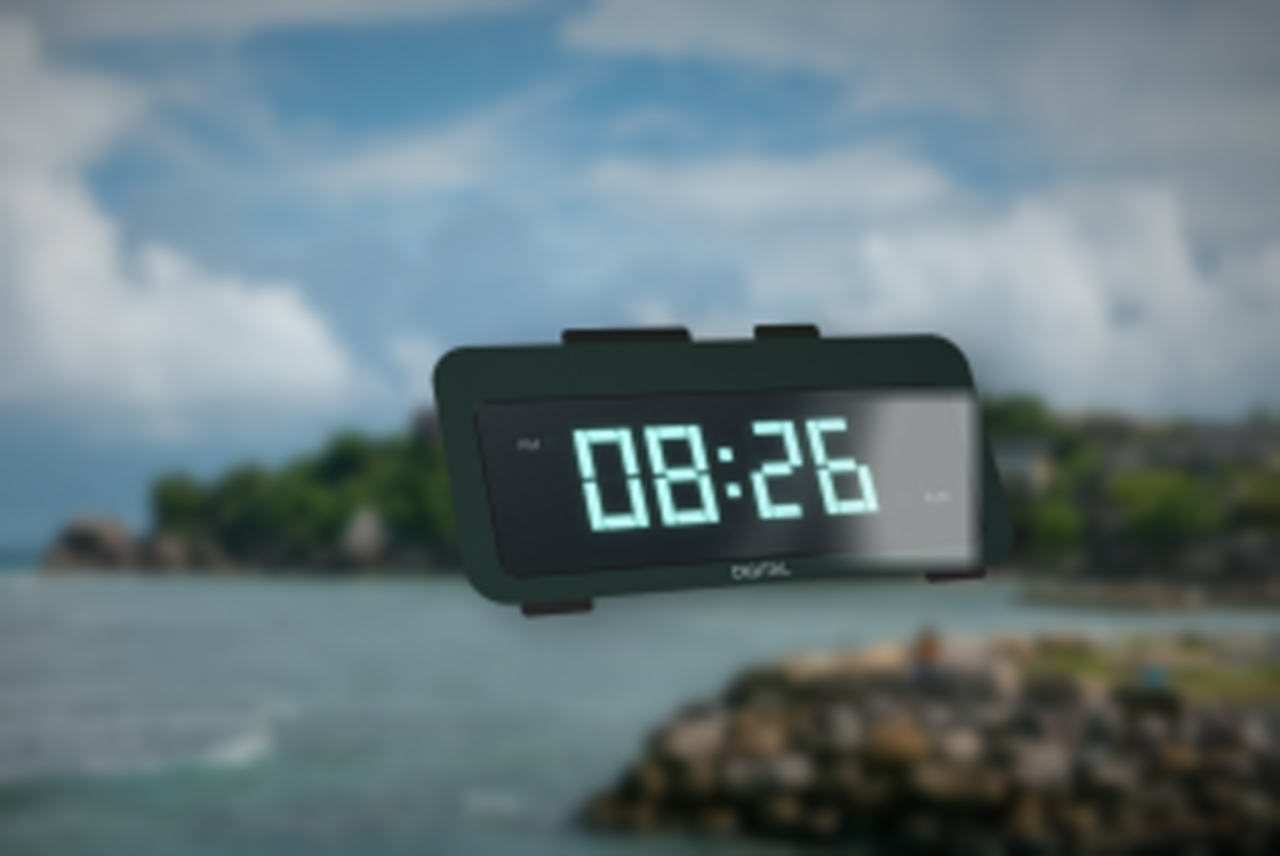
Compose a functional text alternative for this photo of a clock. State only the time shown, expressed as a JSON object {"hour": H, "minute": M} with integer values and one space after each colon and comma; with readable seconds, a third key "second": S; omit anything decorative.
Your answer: {"hour": 8, "minute": 26}
